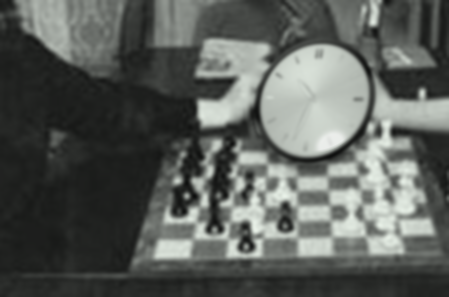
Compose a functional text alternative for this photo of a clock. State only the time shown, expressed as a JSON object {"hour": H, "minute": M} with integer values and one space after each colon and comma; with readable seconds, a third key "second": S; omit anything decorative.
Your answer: {"hour": 10, "minute": 33}
